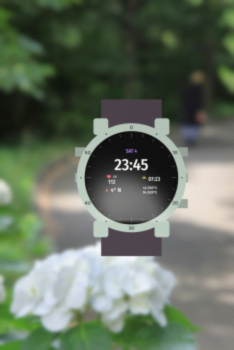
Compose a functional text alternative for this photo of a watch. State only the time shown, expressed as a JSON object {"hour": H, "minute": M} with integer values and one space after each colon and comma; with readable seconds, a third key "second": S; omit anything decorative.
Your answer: {"hour": 23, "minute": 45}
